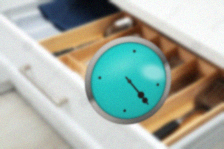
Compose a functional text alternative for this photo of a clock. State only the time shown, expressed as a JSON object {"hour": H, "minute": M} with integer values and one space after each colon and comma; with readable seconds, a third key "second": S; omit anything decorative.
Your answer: {"hour": 4, "minute": 22}
